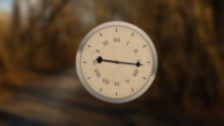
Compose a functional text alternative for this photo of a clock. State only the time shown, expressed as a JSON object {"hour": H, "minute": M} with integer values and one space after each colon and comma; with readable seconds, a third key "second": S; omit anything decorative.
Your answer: {"hour": 9, "minute": 16}
